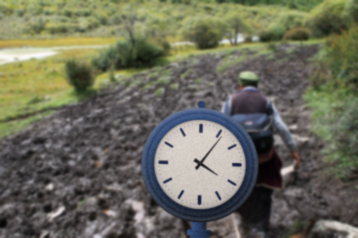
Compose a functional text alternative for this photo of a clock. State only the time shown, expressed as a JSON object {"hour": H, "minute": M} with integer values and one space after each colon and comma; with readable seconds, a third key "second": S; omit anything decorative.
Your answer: {"hour": 4, "minute": 6}
